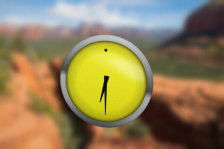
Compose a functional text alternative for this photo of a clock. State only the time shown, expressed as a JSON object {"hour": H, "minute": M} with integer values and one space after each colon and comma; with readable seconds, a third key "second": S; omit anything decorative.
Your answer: {"hour": 6, "minute": 30}
